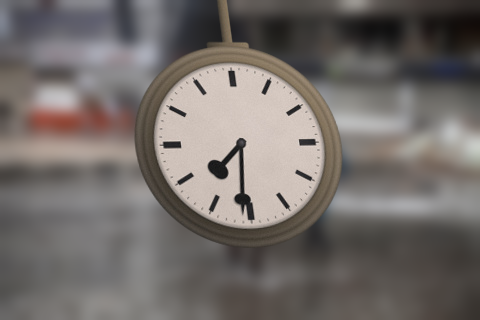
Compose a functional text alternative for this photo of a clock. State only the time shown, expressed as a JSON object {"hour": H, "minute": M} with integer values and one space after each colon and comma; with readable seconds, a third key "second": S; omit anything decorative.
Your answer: {"hour": 7, "minute": 31}
